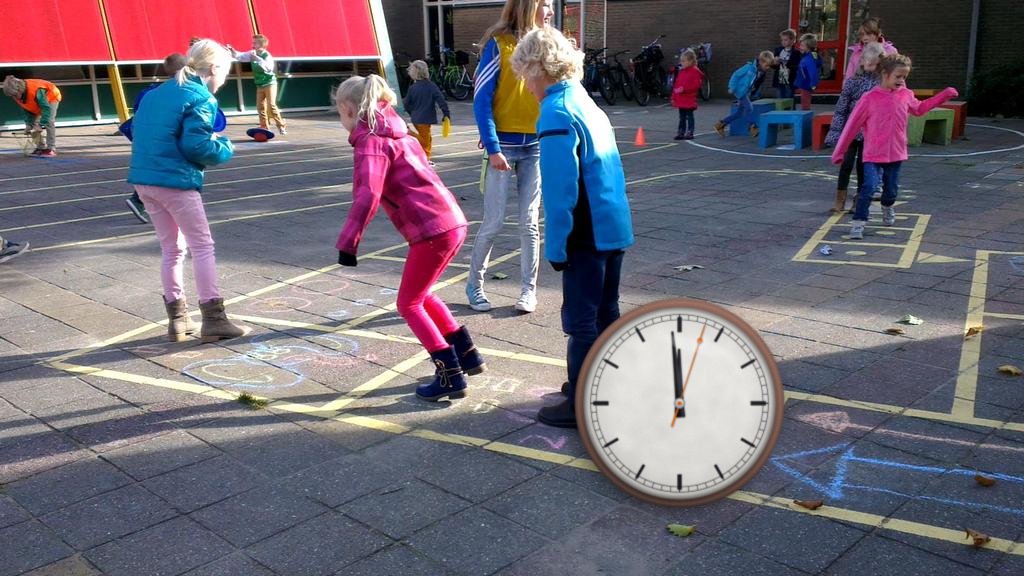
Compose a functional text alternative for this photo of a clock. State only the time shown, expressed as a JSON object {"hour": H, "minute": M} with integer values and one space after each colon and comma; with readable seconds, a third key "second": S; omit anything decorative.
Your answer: {"hour": 11, "minute": 59, "second": 3}
